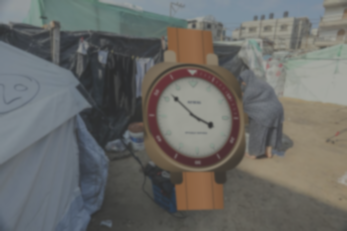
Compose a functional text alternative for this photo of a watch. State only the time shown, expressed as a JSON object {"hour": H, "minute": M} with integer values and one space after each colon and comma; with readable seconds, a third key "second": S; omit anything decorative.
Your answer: {"hour": 3, "minute": 52}
